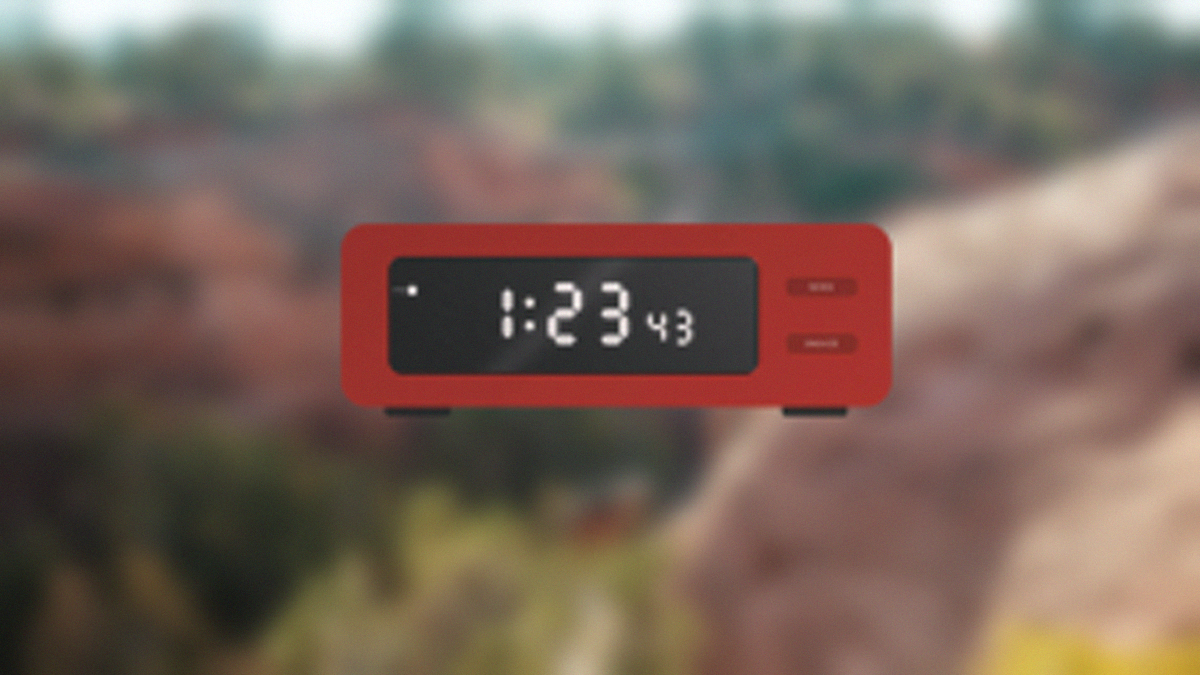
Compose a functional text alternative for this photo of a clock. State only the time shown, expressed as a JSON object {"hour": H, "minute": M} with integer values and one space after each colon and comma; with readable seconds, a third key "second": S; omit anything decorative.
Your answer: {"hour": 1, "minute": 23, "second": 43}
